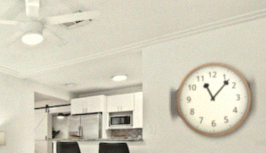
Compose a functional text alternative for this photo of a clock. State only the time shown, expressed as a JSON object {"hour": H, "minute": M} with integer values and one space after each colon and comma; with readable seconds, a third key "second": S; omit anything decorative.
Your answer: {"hour": 11, "minute": 7}
